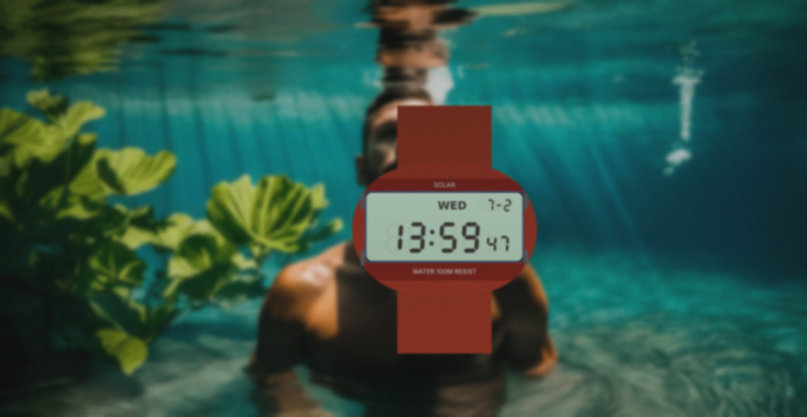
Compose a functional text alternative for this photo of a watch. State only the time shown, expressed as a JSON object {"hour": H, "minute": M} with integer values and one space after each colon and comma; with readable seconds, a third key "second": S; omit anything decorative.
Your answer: {"hour": 13, "minute": 59, "second": 47}
